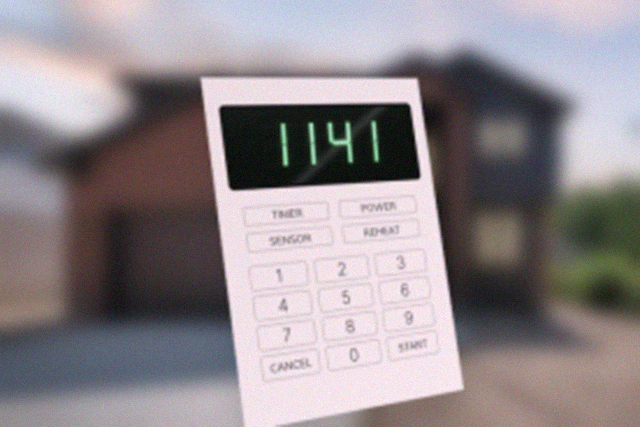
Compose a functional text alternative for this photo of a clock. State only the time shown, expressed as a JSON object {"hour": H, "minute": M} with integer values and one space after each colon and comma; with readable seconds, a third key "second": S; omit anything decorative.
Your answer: {"hour": 11, "minute": 41}
